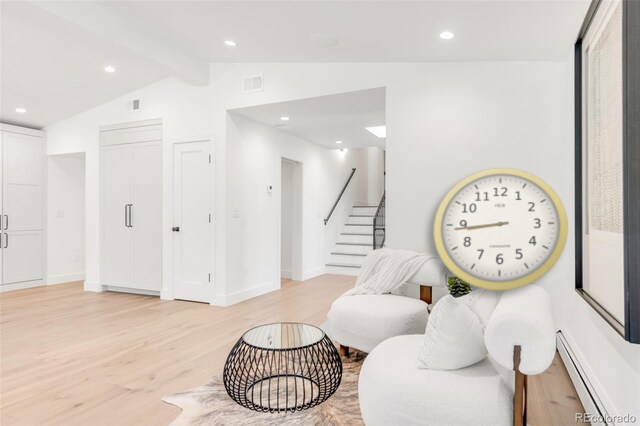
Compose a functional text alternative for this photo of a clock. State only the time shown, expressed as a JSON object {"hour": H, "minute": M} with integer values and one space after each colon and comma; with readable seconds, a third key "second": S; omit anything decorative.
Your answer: {"hour": 8, "minute": 44}
